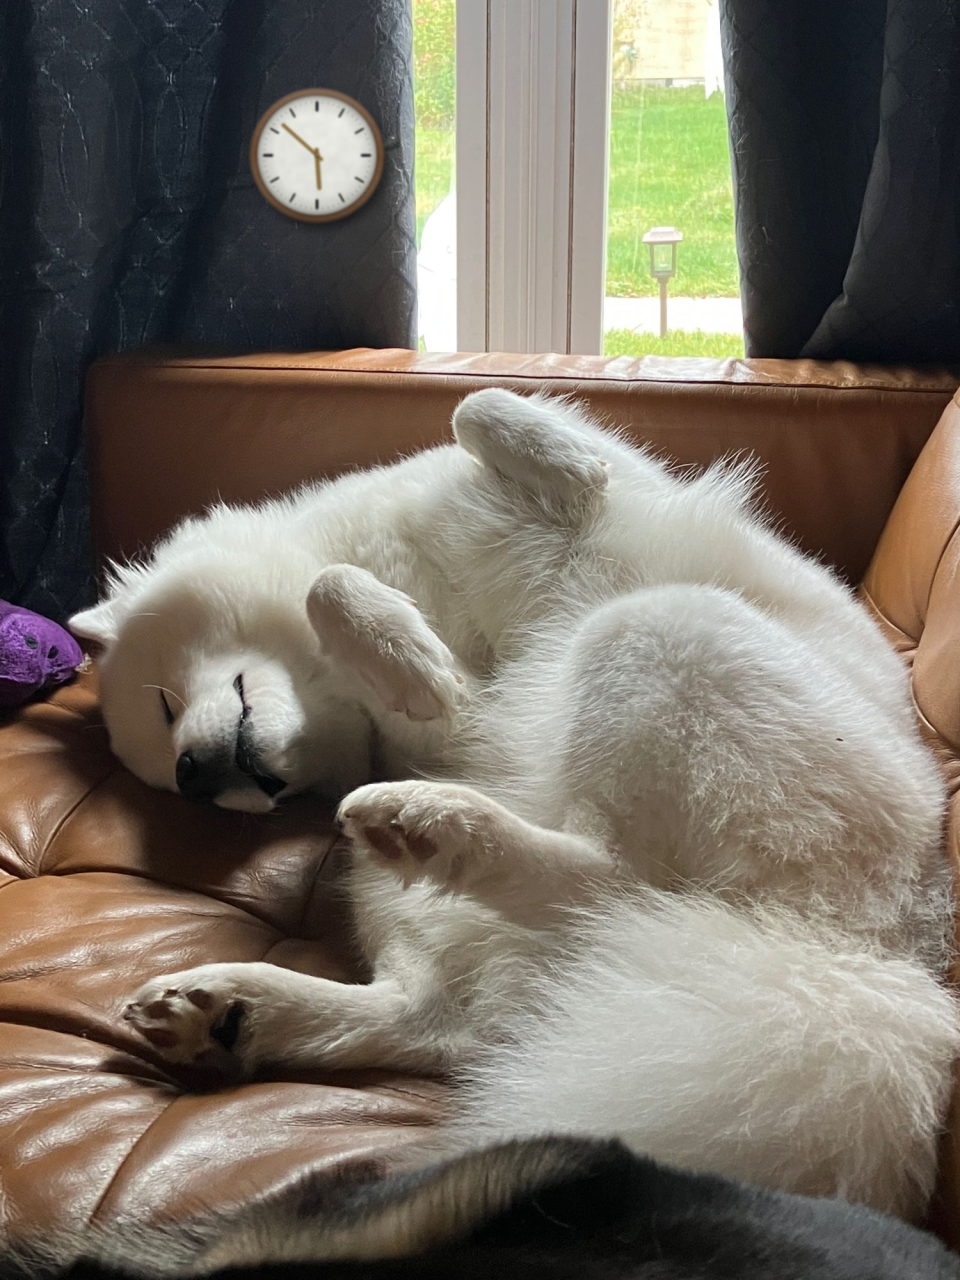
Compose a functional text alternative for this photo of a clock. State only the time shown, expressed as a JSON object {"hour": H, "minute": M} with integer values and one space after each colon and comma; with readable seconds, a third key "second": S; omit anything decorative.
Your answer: {"hour": 5, "minute": 52}
